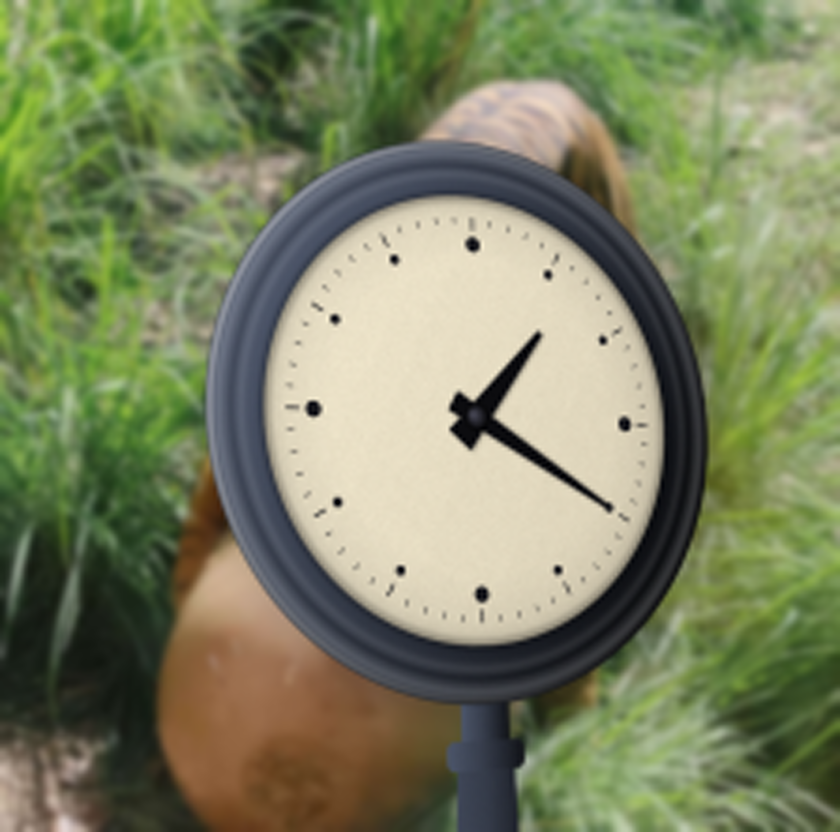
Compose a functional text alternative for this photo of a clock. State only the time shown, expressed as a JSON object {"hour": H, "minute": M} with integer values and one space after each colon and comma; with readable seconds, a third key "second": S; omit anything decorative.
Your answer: {"hour": 1, "minute": 20}
